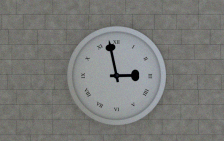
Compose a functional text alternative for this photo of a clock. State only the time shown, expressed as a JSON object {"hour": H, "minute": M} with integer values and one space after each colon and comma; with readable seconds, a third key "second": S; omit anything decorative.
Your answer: {"hour": 2, "minute": 58}
